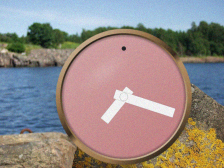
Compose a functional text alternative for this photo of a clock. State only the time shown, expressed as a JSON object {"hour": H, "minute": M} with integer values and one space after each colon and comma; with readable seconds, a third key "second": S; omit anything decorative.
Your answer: {"hour": 7, "minute": 18}
